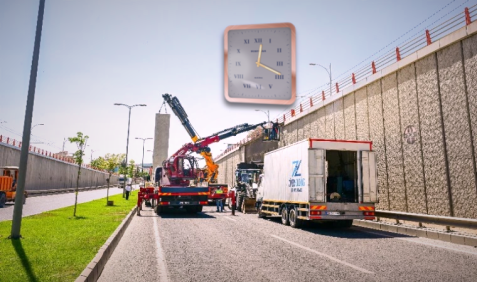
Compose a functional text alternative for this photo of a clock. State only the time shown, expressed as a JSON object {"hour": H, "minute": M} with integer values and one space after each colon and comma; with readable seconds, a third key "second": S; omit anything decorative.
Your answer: {"hour": 12, "minute": 19}
